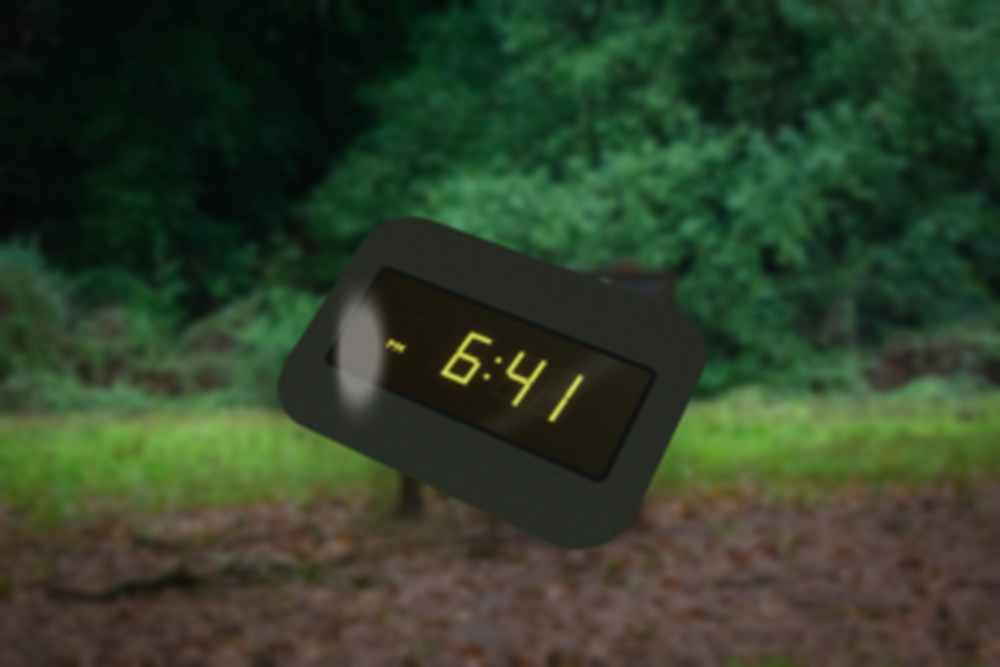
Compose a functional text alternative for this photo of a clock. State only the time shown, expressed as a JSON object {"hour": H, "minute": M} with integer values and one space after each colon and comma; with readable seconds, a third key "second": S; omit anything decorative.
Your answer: {"hour": 6, "minute": 41}
